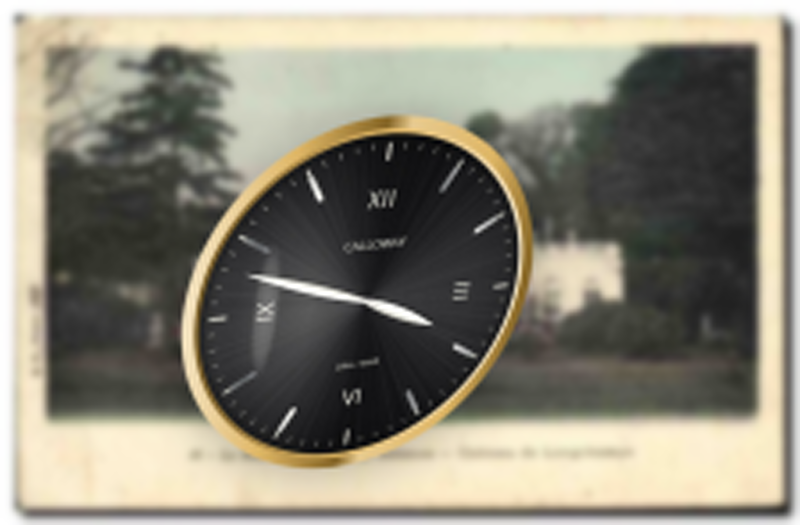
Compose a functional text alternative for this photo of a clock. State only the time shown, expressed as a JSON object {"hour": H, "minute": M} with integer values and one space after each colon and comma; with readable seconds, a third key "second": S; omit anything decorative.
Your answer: {"hour": 3, "minute": 48}
